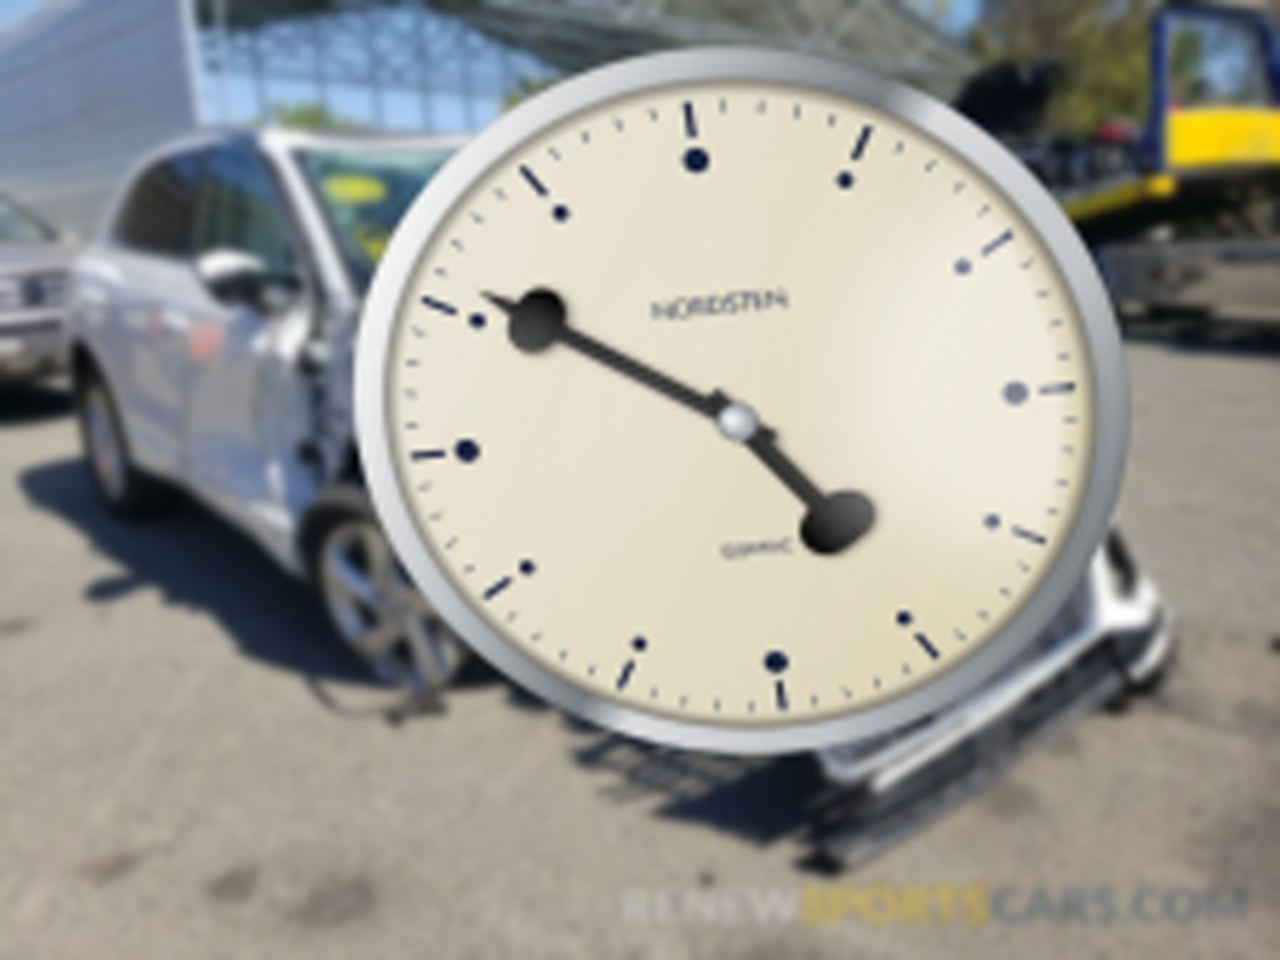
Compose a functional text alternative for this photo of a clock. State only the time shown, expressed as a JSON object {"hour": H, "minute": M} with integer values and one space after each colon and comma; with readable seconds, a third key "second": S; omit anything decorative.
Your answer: {"hour": 4, "minute": 51}
